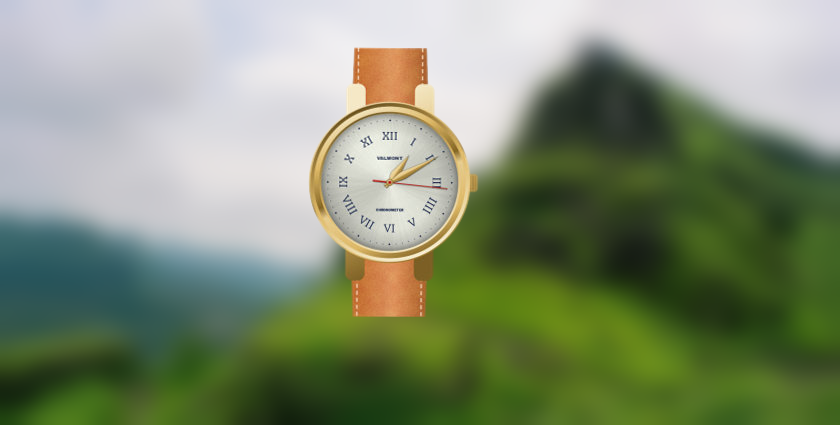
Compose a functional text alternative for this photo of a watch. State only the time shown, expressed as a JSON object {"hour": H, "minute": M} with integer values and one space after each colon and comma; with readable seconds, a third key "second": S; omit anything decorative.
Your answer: {"hour": 1, "minute": 10, "second": 16}
